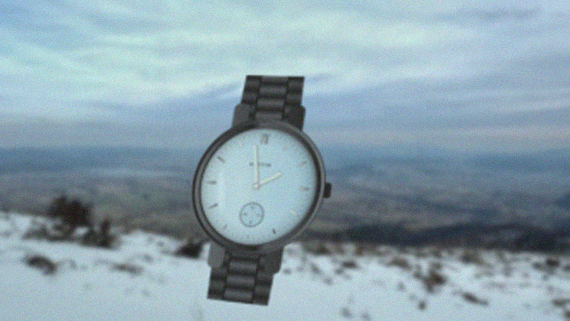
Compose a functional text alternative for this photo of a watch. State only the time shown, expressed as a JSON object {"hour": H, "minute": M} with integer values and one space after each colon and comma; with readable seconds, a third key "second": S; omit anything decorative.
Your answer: {"hour": 1, "minute": 58}
